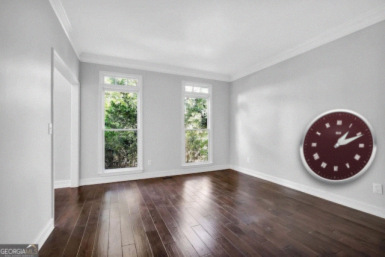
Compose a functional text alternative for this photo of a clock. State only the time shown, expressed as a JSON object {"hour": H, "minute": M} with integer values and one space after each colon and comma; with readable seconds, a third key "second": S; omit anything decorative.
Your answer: {"hour": 1, "minute": 11}
